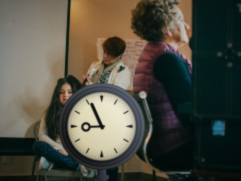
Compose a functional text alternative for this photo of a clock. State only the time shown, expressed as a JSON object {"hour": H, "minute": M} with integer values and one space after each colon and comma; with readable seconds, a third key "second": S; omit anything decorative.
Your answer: {"hour": 8, "minute": 56}
